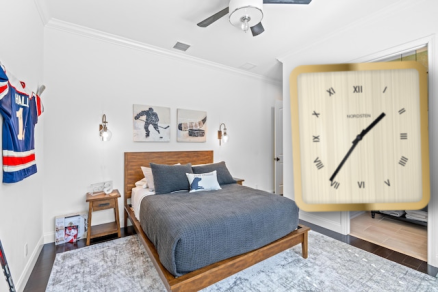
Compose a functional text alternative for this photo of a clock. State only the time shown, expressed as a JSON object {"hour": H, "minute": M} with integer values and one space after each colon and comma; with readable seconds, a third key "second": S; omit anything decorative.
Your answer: {"hour": 1, "minute": 36}
